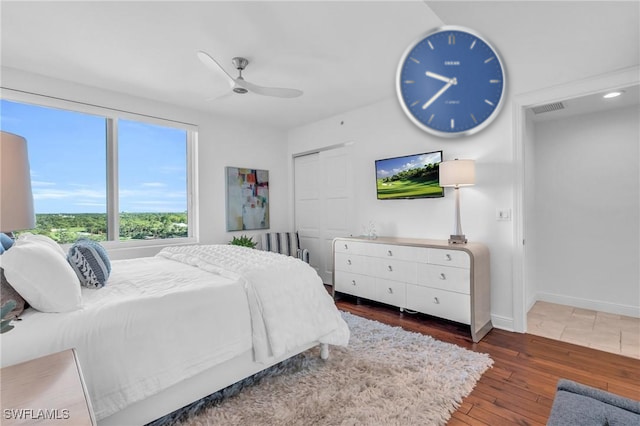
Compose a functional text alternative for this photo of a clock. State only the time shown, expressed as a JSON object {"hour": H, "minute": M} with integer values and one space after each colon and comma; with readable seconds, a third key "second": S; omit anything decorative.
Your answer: {"hour": 9, "minute": 38}
